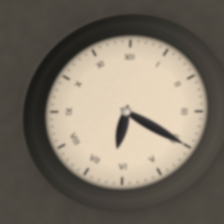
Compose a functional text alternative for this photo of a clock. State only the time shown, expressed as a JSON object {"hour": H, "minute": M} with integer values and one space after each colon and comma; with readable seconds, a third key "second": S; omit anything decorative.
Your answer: {"hour": 6, "minute": 20}
